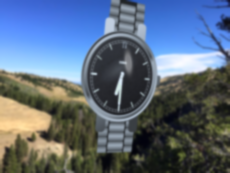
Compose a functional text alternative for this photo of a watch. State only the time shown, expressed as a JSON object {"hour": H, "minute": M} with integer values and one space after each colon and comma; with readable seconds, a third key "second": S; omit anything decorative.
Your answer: {"hour": 6, "minute": 30}
